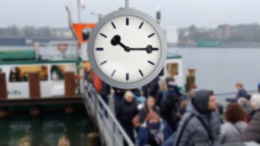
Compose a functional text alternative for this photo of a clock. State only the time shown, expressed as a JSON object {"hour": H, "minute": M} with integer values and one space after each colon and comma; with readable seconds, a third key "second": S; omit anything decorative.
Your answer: {"hour": 10, "minute": 15}
